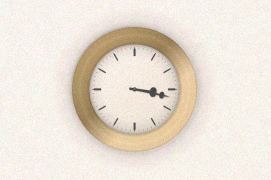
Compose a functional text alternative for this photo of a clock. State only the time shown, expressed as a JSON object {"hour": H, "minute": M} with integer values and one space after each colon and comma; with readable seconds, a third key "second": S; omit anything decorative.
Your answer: {"hour": 3, "minute": 17}
